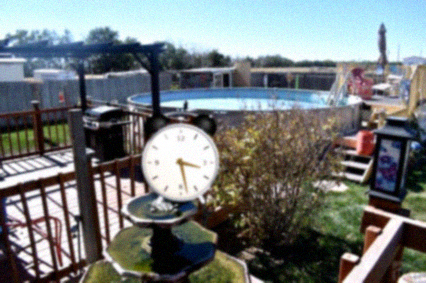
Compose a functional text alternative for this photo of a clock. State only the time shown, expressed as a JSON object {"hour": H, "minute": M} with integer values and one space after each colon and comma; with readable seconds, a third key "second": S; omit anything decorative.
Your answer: {"hour": 3, "minute": 28}
